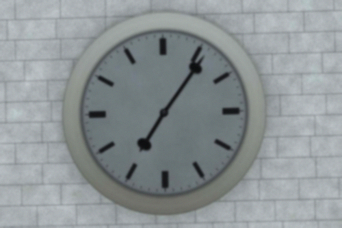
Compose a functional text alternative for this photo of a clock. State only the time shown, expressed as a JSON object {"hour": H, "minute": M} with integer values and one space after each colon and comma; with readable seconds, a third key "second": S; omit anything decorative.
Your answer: {"hour": 7, "minute": 6}
